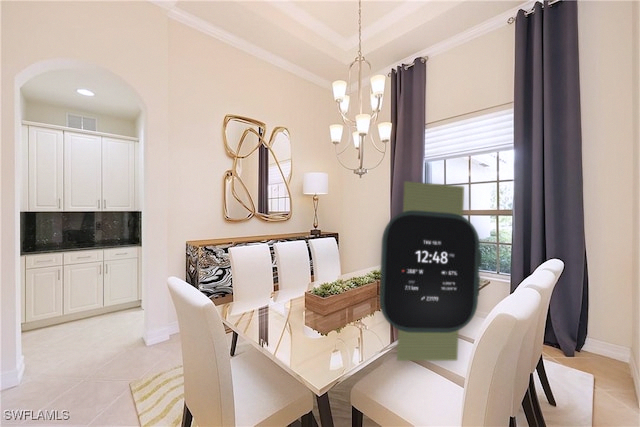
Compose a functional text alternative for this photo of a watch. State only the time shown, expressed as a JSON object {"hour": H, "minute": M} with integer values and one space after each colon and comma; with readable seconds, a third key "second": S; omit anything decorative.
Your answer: {"hour": 12, "minute": 48}
